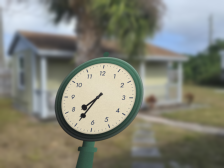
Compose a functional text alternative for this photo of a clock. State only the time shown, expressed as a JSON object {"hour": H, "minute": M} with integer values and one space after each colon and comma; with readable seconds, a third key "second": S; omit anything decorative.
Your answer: {"hour": 7, "minute": 35}
